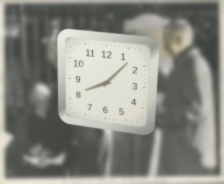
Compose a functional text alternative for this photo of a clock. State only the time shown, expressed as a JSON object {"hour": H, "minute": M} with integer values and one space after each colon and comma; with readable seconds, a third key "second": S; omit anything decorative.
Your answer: {"hour": 8, "minute": 7}
